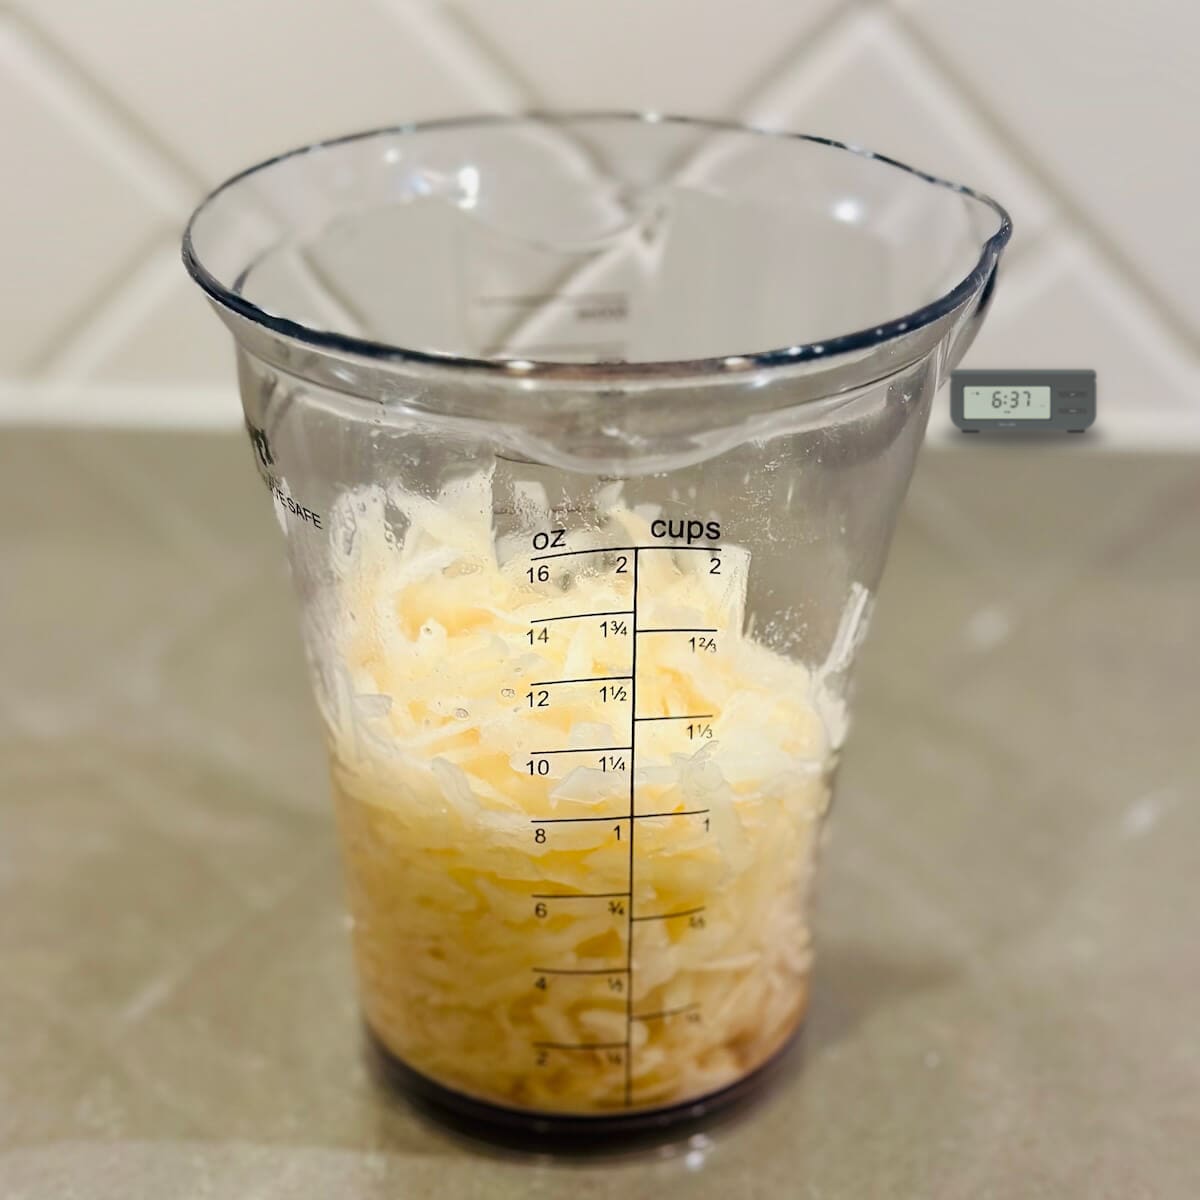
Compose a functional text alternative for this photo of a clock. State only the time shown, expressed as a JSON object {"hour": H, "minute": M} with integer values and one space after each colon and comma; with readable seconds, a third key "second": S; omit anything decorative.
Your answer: {"hour": 6, "minute": 37}
